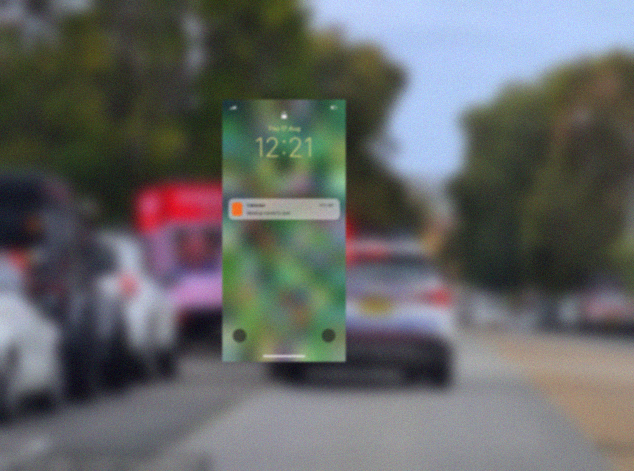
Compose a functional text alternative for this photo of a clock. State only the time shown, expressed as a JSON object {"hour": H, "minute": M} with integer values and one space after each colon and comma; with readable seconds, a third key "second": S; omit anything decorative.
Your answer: {"hour": 12, "minute": 21}
